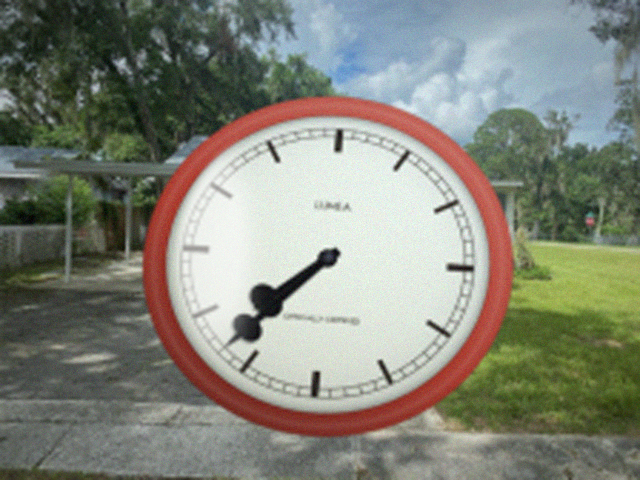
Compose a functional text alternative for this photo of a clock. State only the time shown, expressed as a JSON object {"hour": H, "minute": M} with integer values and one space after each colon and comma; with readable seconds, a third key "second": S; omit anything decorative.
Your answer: {"hour": 7, "minute": 37}
